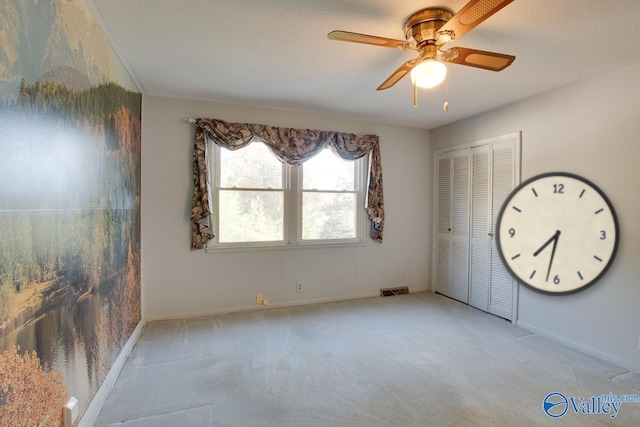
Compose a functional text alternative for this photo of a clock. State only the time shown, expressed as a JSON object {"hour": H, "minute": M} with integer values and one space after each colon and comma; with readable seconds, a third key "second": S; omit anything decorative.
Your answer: {"hour": 7, "minute": 32}
